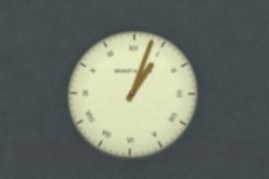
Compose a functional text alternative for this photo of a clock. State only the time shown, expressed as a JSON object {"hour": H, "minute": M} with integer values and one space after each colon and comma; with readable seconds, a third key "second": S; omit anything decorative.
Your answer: {"hour": 1, "minute": 3}
